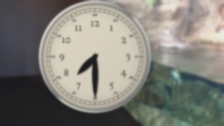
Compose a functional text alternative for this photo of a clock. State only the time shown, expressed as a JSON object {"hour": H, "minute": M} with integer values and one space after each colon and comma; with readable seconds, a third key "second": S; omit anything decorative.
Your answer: {"hour": 7, "minute": 30}
